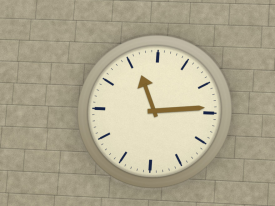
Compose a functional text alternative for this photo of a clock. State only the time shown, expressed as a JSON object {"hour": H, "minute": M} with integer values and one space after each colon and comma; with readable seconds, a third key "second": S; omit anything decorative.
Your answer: {"hour": 11, "minute": 14}
